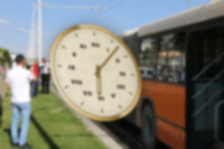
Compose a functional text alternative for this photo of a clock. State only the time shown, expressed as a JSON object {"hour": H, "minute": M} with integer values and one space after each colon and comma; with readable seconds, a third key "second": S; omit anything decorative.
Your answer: {"hour": 6, "minute": 7}
